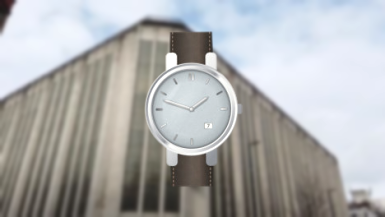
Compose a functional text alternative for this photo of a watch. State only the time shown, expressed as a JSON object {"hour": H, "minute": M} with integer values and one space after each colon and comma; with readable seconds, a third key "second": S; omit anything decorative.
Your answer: {"hour": 1, "minute": 48}
